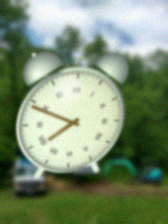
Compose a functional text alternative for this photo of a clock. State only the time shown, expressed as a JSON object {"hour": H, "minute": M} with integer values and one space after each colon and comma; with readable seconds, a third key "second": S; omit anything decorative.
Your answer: {"hour": 7, "minute": 49}
